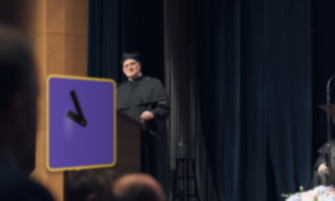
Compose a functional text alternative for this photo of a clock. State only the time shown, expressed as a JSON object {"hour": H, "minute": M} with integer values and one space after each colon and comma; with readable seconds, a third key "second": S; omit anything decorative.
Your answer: {"hour": 9, "minute": 56}
